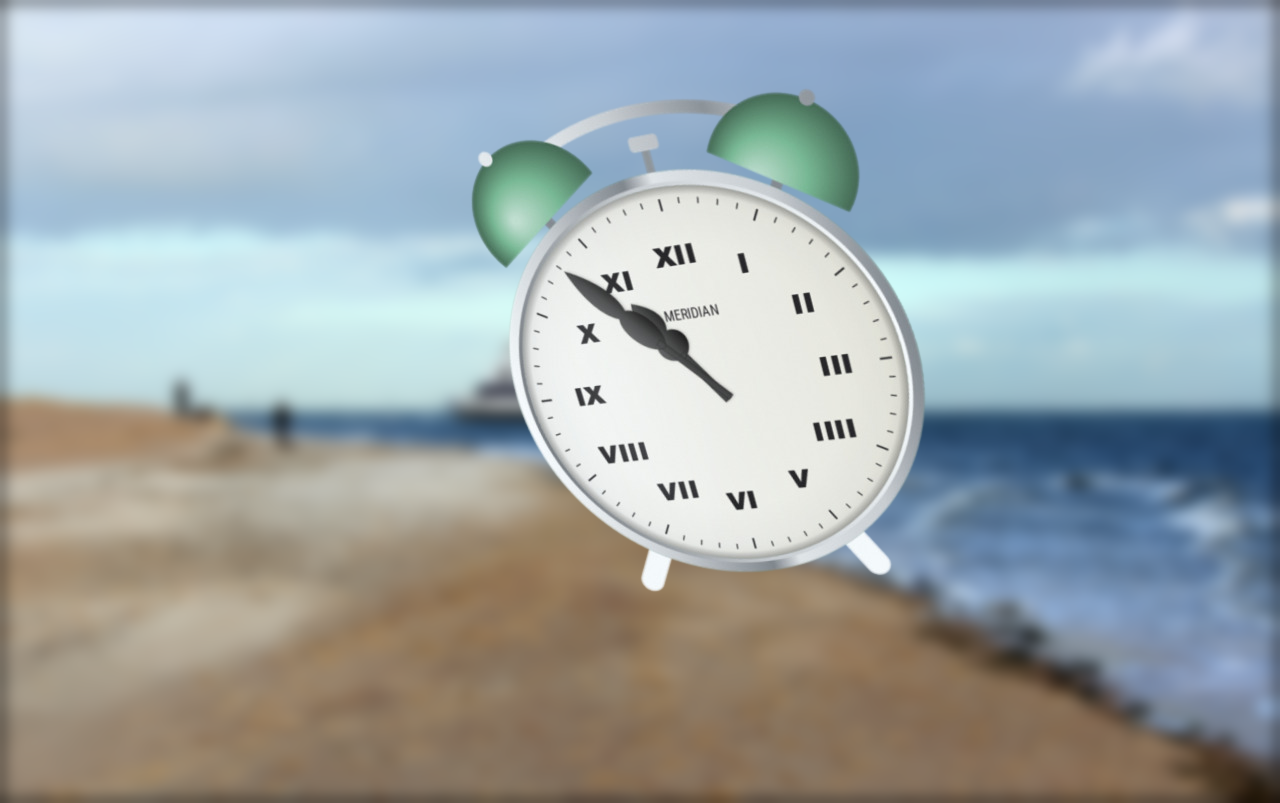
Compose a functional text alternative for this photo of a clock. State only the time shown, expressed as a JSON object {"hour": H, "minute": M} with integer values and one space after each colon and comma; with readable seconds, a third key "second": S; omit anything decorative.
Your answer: {"hour": 10, "minute": 53}
